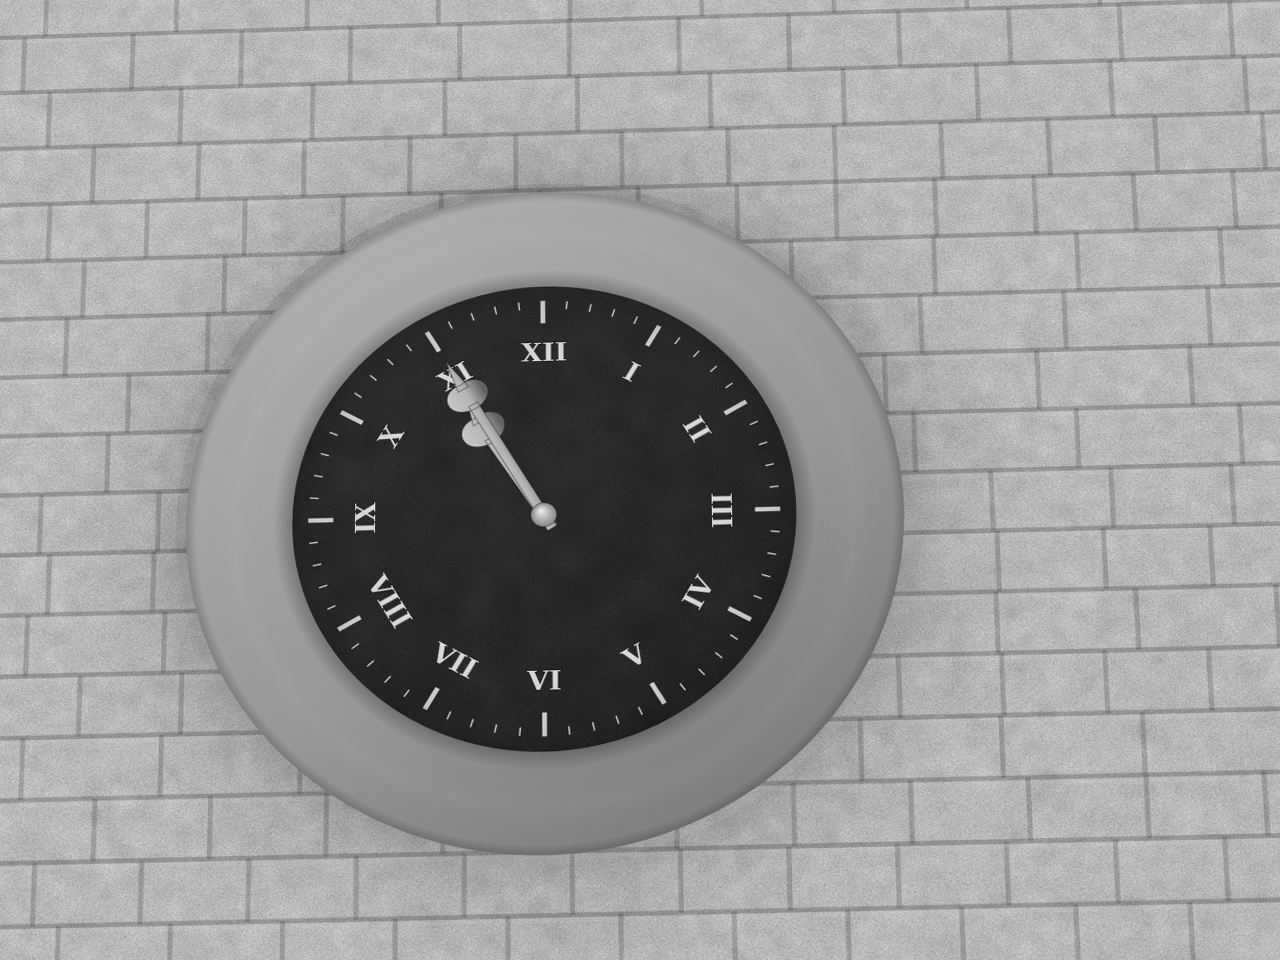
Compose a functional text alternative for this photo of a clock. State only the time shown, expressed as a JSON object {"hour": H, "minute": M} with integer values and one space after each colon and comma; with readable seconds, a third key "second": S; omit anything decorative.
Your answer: {"hour": 10, "minute": 55}
